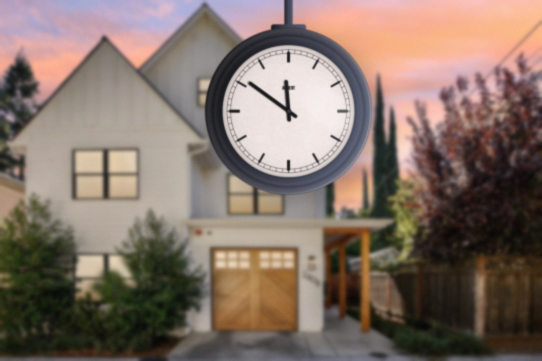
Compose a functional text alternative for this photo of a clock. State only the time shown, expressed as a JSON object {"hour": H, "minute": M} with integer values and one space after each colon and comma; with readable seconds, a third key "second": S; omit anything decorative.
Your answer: {"hour": 11, "minute": 51}
